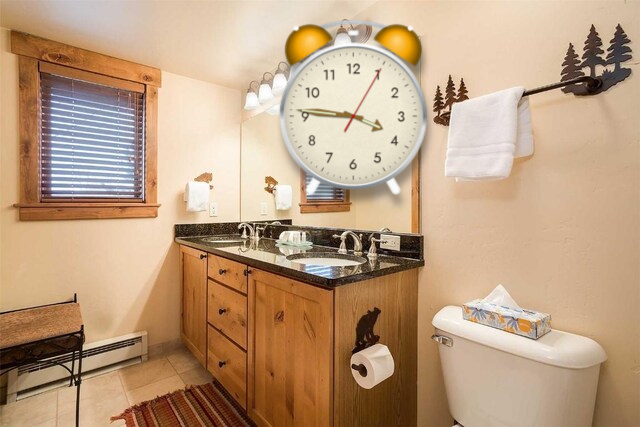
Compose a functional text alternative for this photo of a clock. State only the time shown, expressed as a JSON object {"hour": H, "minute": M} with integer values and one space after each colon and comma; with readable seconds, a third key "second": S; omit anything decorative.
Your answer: {"hour": 3, "minute": 46, "second": 5}
